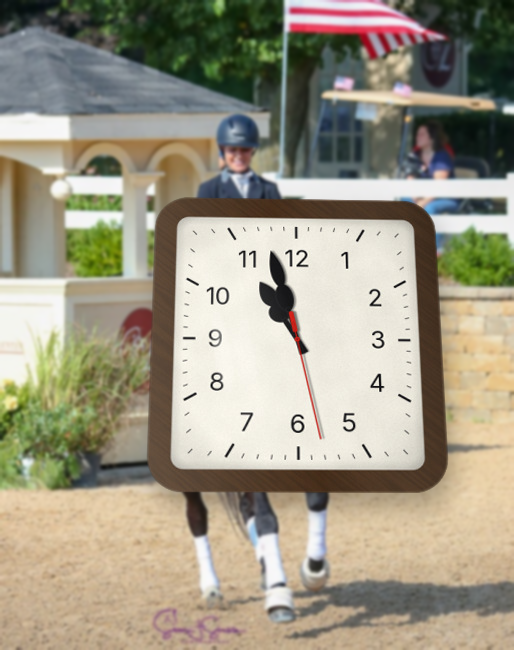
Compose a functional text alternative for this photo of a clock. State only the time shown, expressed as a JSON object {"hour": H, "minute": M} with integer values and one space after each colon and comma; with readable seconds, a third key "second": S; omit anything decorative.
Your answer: {"hour": 10, "minute": 57, "second": 28}
